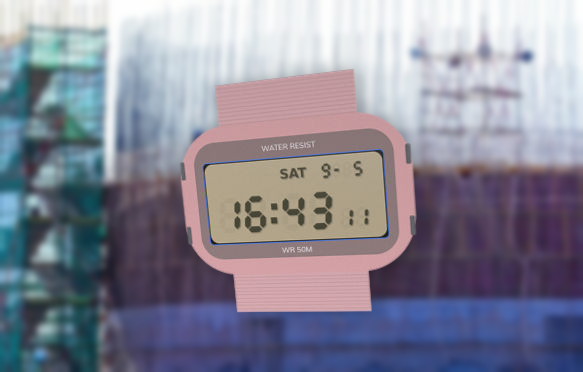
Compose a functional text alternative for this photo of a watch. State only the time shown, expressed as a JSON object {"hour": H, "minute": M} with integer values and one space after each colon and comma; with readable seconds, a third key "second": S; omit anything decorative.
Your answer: {"hour": 16, "minute": 43, "second": 11}
